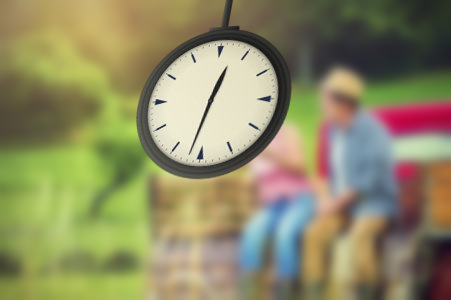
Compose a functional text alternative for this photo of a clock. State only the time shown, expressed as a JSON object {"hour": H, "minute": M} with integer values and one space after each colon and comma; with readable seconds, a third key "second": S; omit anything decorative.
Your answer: {"hour": 12, "minute": 32}
